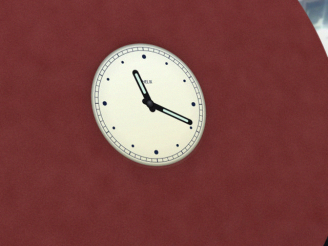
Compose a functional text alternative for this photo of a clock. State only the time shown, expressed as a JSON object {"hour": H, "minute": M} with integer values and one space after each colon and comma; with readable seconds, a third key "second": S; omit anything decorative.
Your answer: {"hour": 11, "minute": 19}
